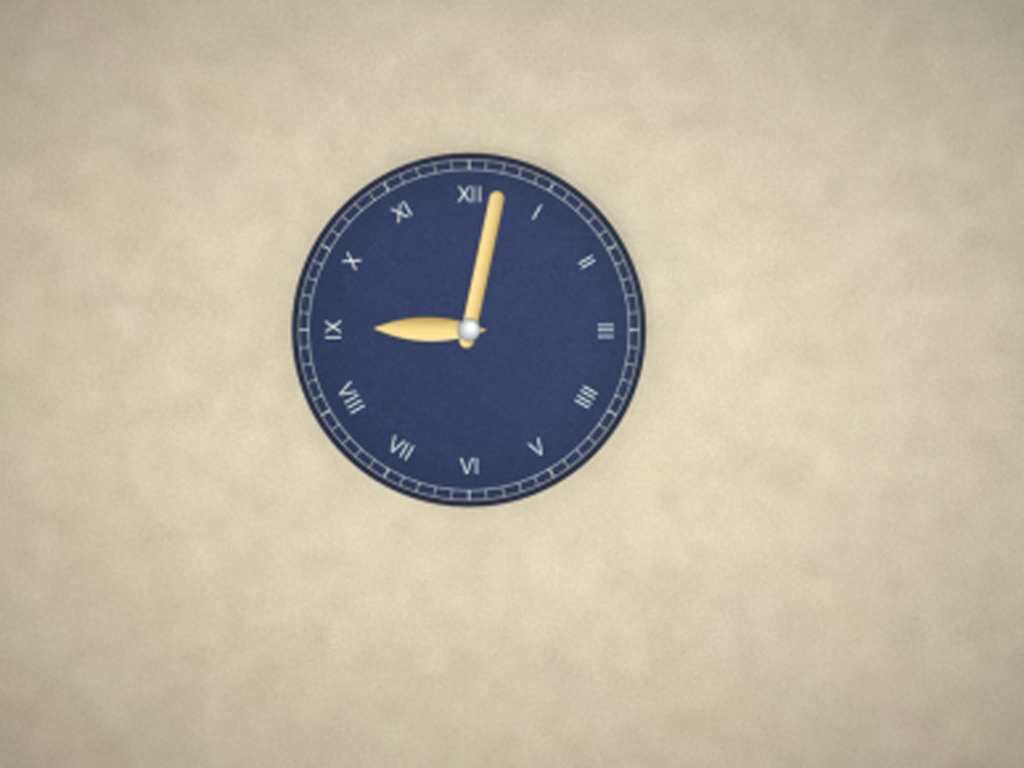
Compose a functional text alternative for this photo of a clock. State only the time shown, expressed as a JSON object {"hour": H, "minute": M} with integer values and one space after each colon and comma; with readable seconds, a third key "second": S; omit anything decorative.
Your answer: {"hour": 9, "minute": 2}
